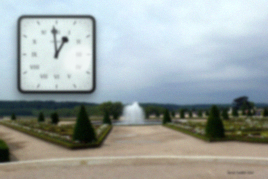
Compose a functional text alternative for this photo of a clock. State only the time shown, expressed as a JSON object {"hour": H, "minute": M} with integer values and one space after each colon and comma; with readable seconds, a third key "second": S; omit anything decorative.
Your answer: {"hour": 12, "minute": 59}
